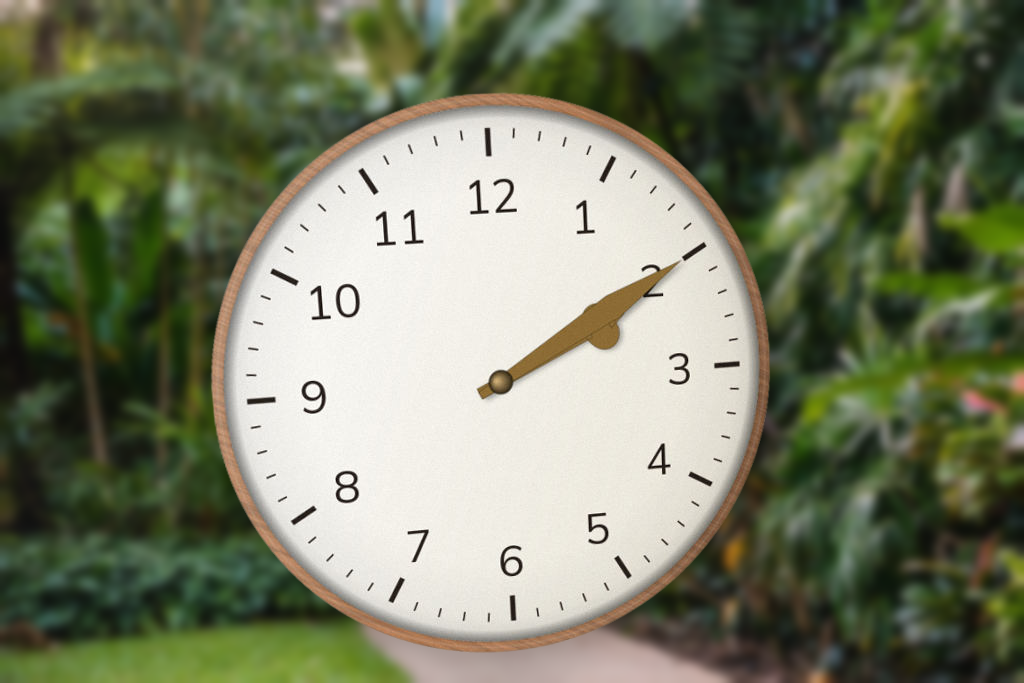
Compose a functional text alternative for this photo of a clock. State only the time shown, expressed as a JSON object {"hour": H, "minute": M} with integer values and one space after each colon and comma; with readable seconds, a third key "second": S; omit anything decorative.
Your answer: {"hour": 2, "minute": 10}
